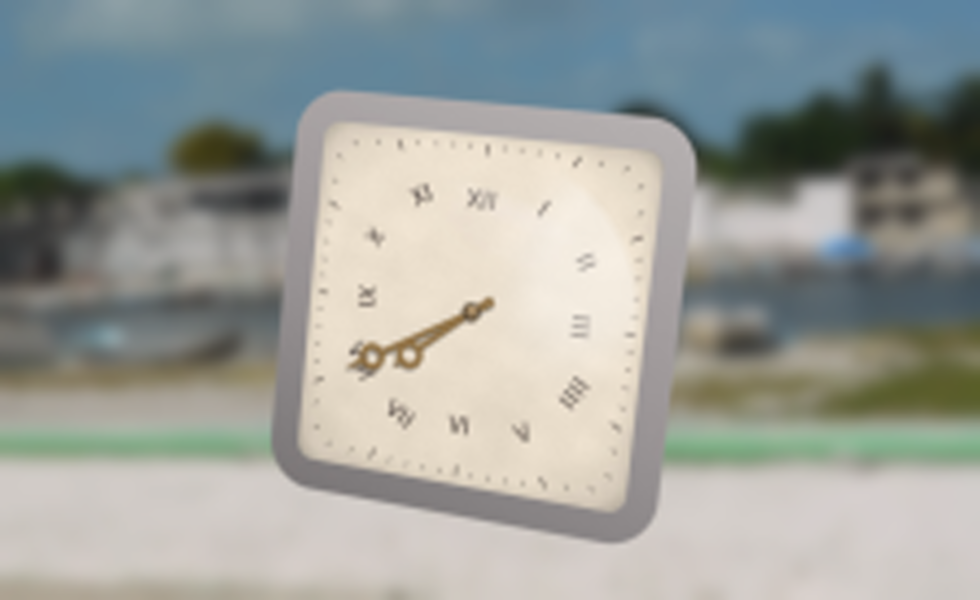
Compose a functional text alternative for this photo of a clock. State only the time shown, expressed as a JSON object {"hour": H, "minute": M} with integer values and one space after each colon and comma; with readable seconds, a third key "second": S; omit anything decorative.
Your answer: {"hour": 7, "minute": 40}
